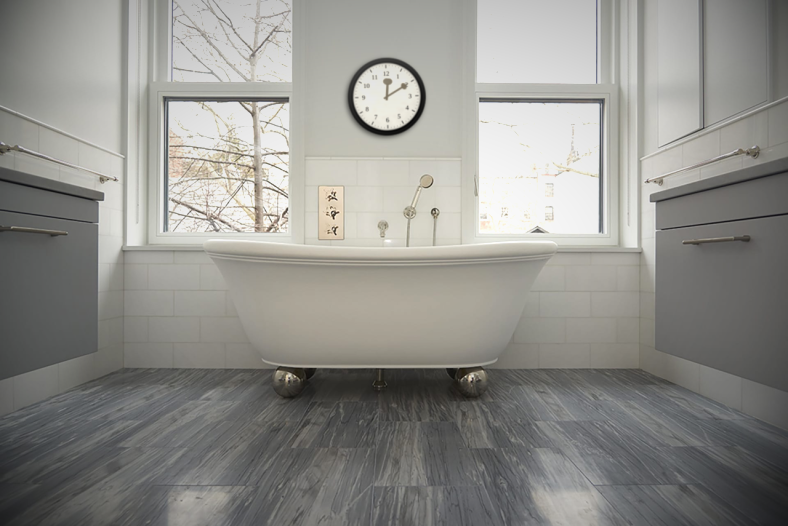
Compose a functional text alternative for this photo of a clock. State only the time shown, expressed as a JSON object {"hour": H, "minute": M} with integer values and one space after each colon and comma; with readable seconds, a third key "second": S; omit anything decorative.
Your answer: {"hour": 12, "minute": 10}
